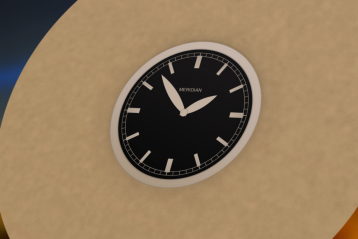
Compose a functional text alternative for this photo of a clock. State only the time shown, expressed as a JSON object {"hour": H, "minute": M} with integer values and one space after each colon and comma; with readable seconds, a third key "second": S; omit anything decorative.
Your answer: {"hour": 1, "minute": 53}
